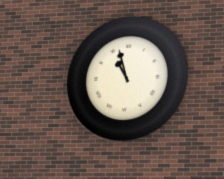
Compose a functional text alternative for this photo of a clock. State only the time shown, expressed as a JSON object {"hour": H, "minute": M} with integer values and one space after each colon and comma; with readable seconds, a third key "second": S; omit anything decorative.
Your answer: {"hour": 10, "minute": 57}
